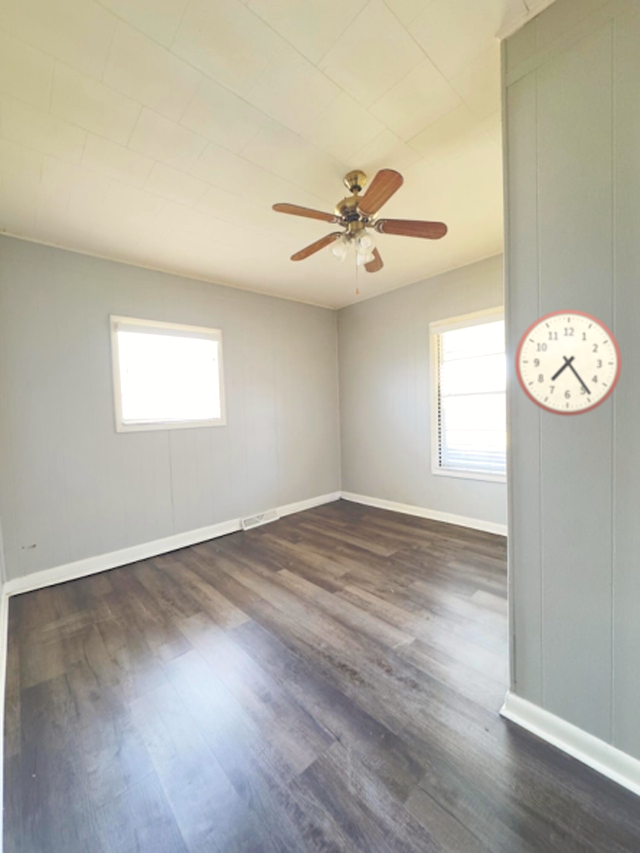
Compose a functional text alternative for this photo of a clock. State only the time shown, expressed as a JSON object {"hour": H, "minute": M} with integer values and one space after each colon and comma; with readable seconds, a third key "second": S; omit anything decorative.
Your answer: {"hour": 7, "minute": 24}
